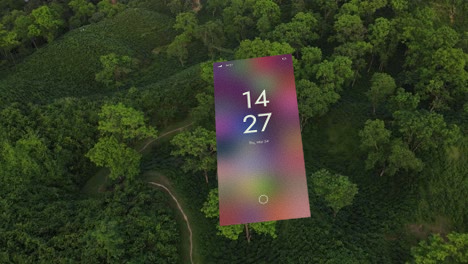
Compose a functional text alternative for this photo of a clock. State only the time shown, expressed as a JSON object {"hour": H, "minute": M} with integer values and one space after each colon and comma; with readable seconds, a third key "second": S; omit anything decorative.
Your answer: {"hour": 14, "minute": 27}
